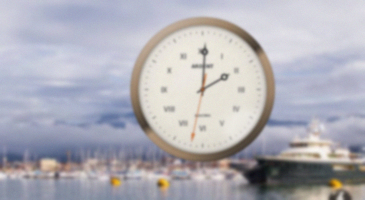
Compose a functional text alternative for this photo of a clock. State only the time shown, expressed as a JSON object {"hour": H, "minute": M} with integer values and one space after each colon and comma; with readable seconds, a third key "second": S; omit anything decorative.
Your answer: {"hour": 2, "minute": 0, "second": 32}
